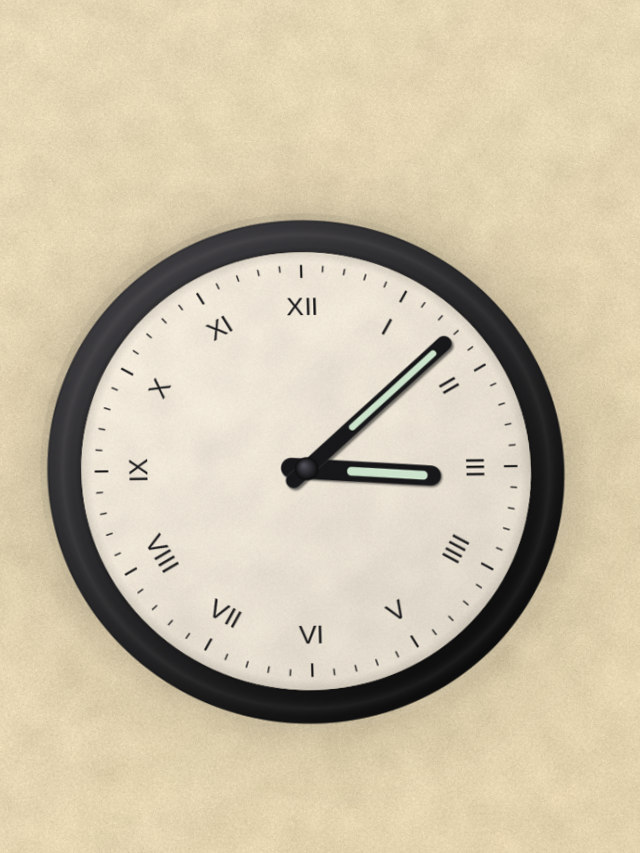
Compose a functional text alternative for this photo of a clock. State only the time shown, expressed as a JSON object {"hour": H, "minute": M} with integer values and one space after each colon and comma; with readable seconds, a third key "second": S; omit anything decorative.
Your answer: {"hour": 3, "minute": 8}
